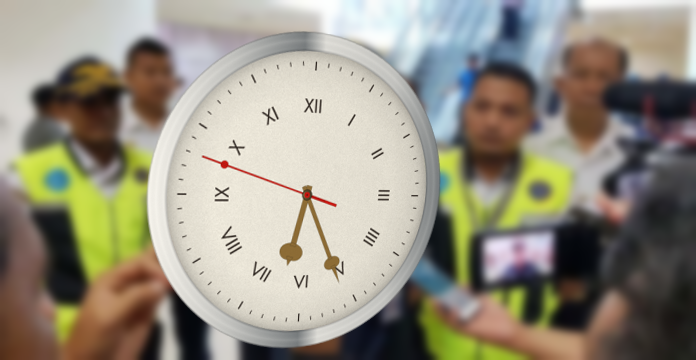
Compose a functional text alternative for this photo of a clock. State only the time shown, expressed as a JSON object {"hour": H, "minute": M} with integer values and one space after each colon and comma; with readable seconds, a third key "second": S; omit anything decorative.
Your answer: {"hour": 6, "minute": 25, "second": 48}
